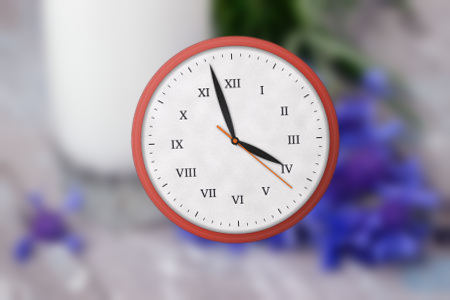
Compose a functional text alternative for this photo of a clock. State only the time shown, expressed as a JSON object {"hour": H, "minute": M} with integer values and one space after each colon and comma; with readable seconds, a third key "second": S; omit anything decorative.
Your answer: {"hour": 3, "minute": 57, "second": 22}
